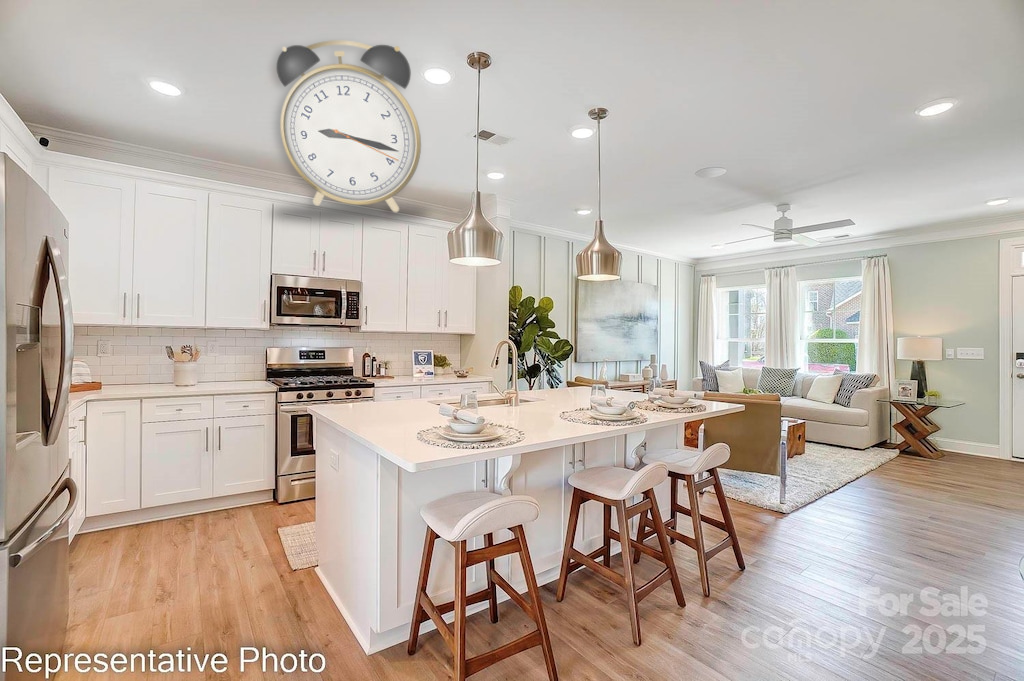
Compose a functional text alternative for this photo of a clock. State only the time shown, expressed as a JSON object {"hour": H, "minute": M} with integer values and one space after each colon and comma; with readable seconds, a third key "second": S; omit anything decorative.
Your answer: {"hour": 9, "minute": 17, "second": 19}
